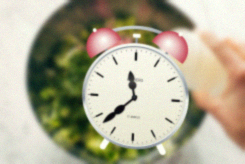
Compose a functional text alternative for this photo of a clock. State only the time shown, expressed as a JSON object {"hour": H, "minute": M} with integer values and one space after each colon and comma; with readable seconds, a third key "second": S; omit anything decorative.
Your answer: {"hour": 11, "minute": 38}
